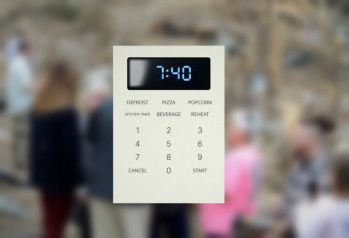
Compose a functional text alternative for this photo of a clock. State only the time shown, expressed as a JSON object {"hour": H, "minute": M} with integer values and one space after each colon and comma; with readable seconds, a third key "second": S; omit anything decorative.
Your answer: {"hour": 7, "minute": 40}
